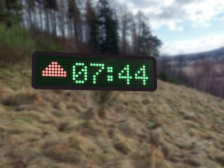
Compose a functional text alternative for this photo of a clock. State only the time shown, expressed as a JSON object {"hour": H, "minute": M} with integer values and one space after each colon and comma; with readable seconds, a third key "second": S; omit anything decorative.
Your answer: {"hour": 7, "minute": 44}
